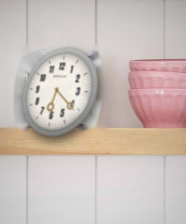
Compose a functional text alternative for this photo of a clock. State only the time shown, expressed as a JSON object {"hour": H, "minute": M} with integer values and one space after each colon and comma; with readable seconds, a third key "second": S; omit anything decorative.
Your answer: {"hour": 6, "minute": 21}
